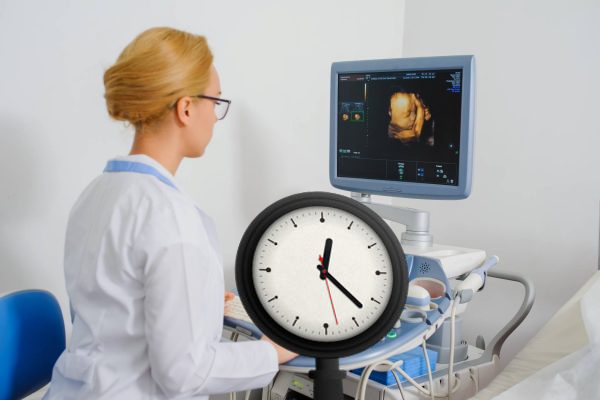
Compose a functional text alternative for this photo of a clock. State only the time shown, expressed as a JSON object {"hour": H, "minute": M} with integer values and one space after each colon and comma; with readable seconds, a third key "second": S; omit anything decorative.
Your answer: {"hour": 12, "minute": 22, "second": 28}
